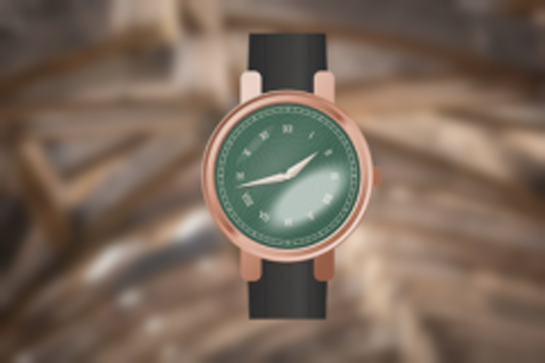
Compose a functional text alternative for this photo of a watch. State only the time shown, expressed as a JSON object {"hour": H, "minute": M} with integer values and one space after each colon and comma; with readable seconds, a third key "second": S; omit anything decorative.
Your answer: {"hour": 1, "minute": 43}
